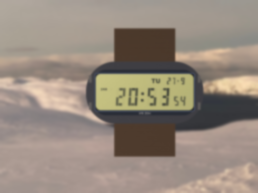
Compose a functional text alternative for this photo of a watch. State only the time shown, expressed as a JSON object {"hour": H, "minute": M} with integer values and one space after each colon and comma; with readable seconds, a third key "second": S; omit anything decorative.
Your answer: {"hour": 20, "minute": 53}
